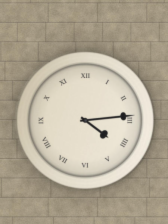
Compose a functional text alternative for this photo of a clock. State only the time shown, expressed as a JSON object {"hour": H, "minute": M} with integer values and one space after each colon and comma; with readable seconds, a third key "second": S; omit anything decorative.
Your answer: {"hour": 4, "minute": 14}
